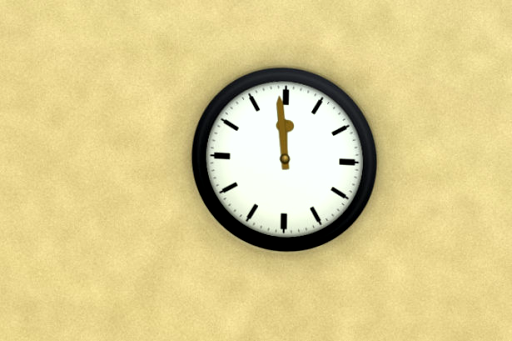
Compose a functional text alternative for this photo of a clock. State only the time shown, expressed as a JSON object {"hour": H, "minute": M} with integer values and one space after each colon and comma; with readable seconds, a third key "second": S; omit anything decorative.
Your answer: {"hour": 11, "minute": 59}
